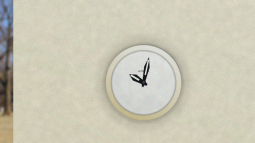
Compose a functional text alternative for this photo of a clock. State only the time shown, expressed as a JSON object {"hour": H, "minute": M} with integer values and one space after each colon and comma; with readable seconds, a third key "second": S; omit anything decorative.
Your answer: {"hour": 10, "minute": 2}
